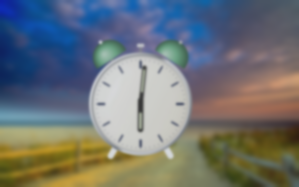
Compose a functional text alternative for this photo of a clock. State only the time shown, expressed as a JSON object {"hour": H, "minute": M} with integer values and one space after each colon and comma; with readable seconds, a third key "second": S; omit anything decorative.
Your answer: {"hour": 6, "minute": 1}
